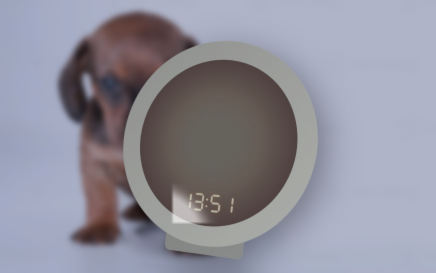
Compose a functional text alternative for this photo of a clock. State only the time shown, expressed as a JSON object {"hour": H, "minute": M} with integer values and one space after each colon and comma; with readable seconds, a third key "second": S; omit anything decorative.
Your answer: {"hour": 13, "minute": 51}
